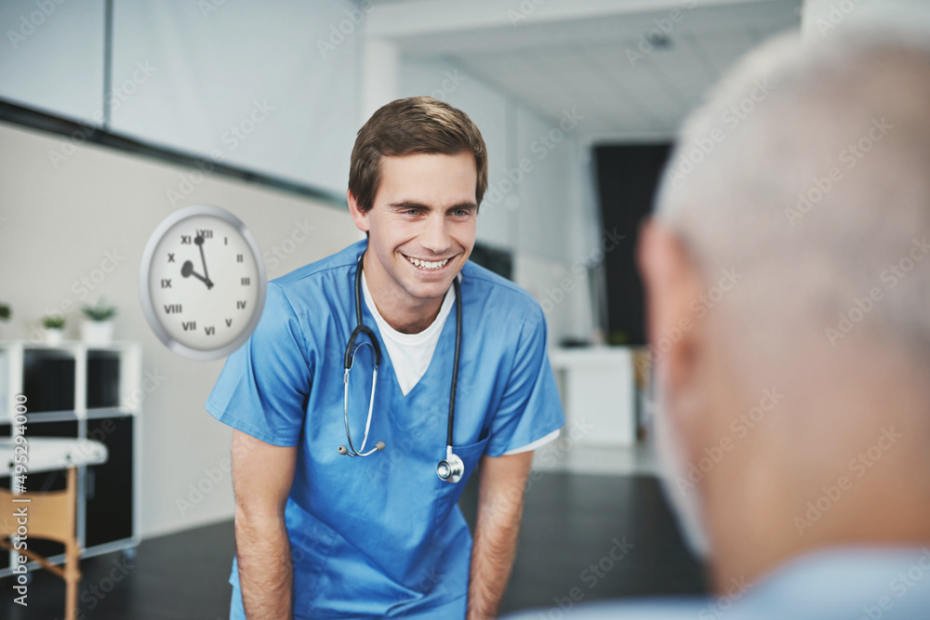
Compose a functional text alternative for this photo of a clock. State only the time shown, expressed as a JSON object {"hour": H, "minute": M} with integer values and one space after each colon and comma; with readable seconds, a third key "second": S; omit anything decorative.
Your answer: {"hour": 9, "minute": 58}
